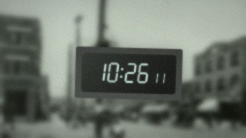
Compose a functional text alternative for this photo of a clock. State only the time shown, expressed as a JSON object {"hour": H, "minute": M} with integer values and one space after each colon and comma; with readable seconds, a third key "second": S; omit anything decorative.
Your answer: {"hour": 10, "minute": 26, "second": 11}
